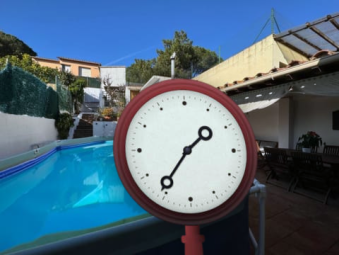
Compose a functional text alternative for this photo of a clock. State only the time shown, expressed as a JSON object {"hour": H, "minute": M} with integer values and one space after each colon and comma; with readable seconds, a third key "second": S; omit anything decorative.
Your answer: {"hour": 1, "minute": 36}
